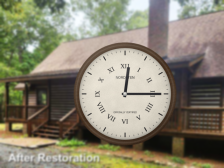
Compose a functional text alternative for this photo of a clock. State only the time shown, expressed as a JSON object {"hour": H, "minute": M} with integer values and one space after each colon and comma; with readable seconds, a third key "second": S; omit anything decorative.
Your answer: {"hour": 12, "minute": 15}
